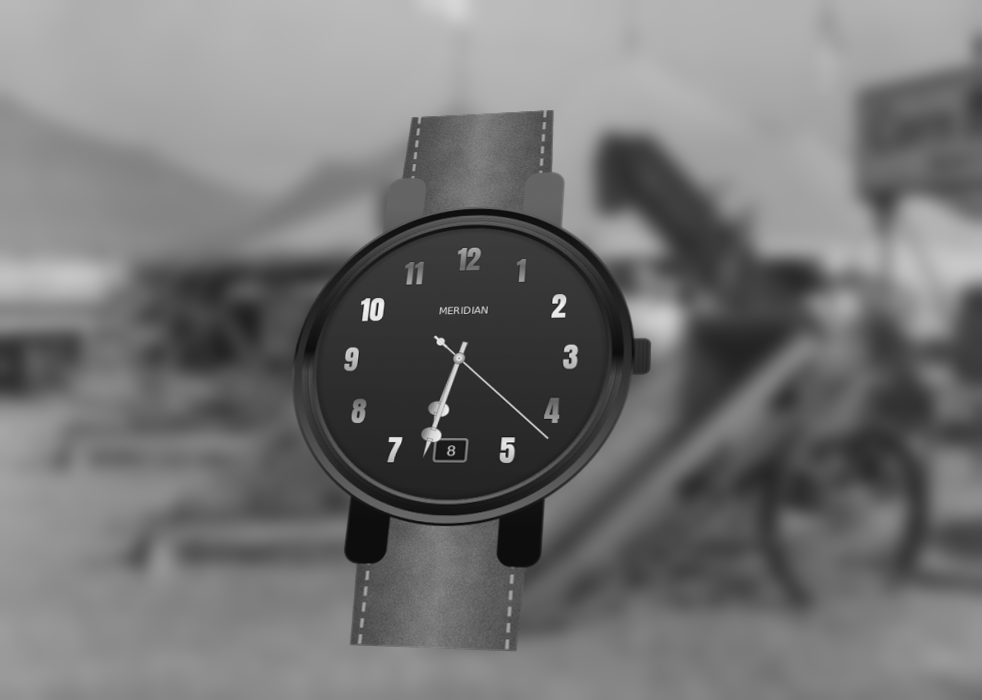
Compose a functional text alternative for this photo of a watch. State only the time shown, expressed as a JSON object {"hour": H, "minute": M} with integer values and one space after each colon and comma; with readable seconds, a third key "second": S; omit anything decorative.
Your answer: {"hour": 6, "minute": 32, "second": 22}
